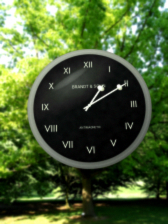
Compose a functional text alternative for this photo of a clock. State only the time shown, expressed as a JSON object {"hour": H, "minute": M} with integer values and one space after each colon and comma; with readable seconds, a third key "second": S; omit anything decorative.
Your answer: {"hour": 1, "minute": 10}
